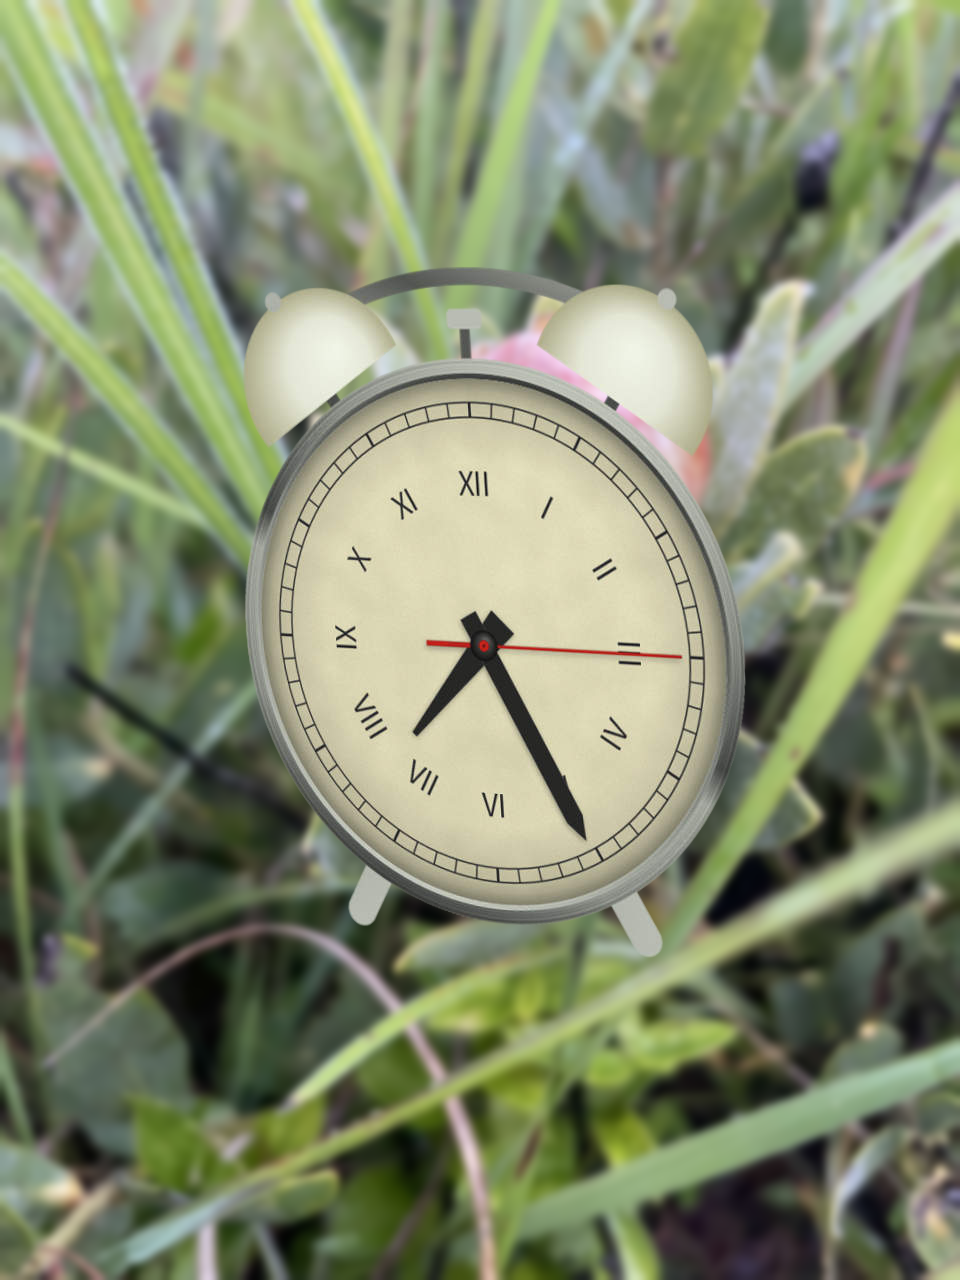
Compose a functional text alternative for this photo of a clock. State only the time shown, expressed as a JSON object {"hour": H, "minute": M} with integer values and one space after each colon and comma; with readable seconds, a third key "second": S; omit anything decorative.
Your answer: {"hour": 7, "minute": 25, "second": 15}
